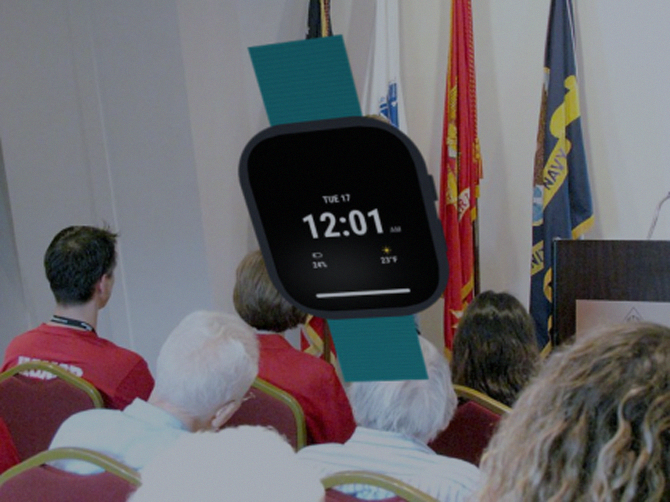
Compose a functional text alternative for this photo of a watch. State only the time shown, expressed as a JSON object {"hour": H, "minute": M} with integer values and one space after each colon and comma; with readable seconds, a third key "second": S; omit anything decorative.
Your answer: {"hour": 12, "minute": 1}
